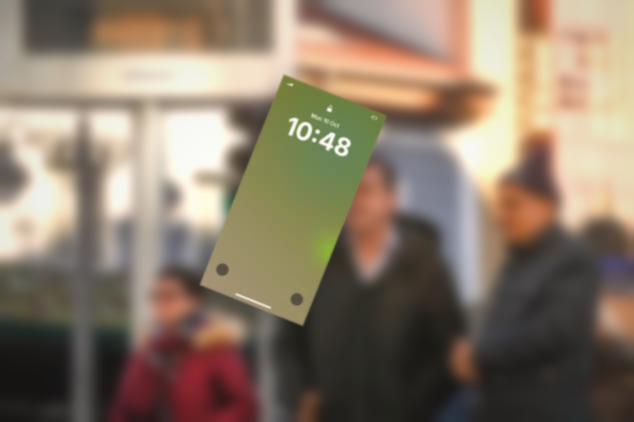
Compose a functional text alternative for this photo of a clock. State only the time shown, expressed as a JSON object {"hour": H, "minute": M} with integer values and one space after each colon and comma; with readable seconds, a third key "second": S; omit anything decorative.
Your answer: {"hour": 10, "minute": 48}
